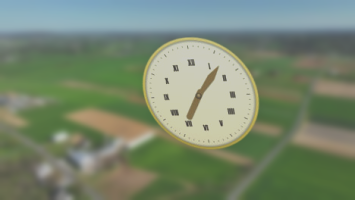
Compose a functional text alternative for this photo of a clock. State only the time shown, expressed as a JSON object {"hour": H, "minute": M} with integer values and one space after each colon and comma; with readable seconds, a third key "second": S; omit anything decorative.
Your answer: {"hour": 7, "minute": 7}
